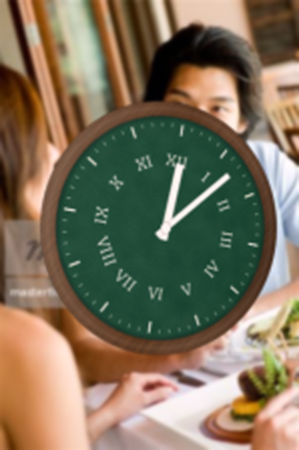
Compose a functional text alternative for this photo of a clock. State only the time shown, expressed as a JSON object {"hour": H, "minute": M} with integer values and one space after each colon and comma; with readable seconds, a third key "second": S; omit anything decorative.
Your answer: {"hour": 12, "minute": 7}
